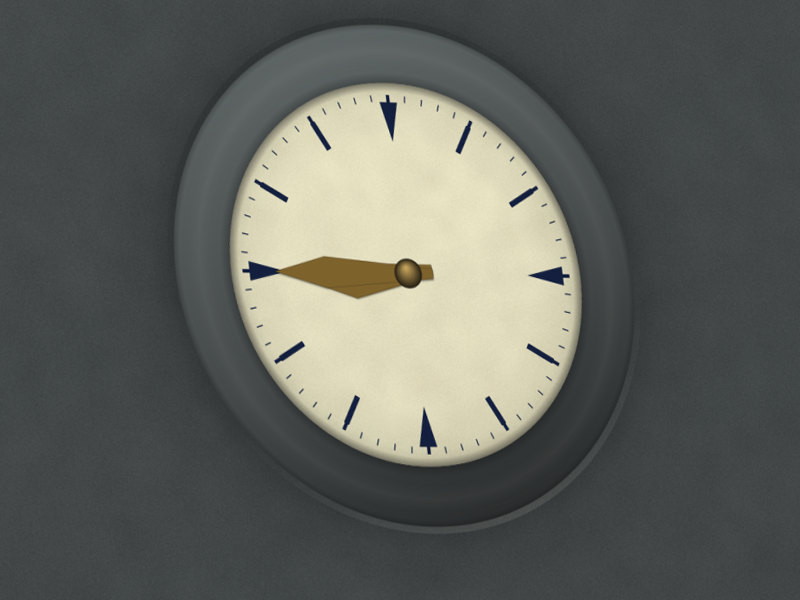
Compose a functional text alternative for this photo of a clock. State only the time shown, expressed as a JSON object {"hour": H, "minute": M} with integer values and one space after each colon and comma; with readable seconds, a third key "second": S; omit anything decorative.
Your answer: {"hour": 8, "minute": 45}
